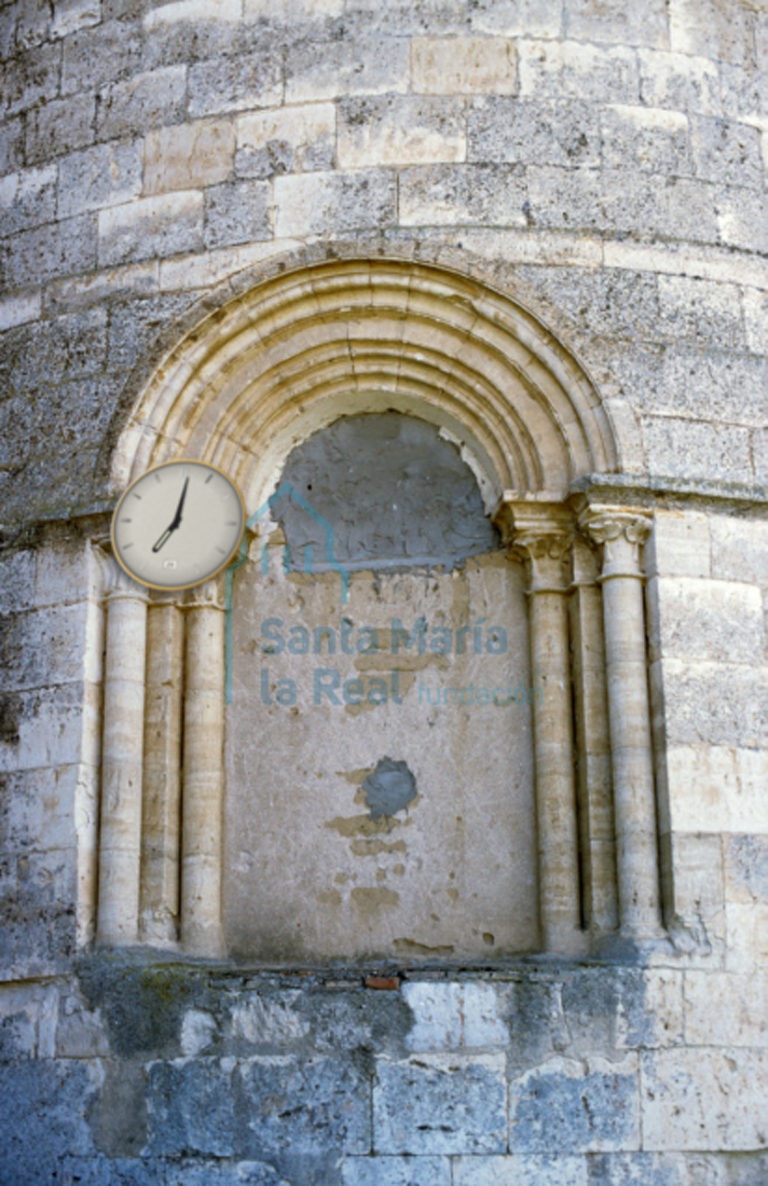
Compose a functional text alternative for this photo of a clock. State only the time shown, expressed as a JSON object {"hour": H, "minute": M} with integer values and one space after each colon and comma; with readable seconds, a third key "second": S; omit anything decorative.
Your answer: {"hour": 7, "minute": 1}
